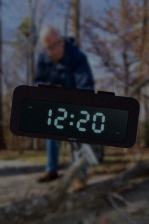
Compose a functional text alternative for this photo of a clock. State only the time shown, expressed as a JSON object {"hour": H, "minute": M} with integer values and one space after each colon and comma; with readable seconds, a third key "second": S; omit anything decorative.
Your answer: {"hour": 12, "minute": 20}
